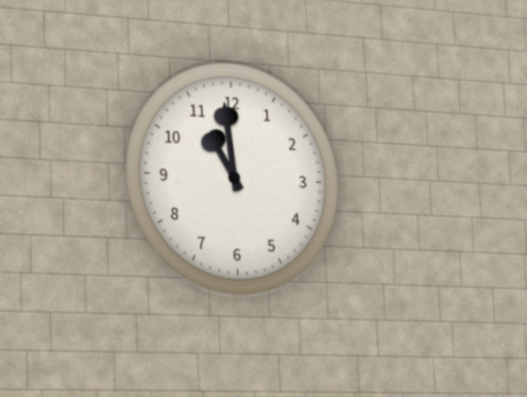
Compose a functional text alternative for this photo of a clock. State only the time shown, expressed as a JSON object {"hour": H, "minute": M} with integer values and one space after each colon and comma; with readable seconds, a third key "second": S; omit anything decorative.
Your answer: {"hour": 10, "minute": 59}
